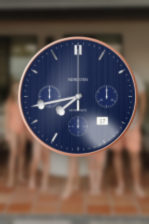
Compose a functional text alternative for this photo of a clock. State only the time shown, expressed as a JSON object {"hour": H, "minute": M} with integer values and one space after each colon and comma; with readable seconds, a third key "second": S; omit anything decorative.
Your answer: {"hour": 7, "minute": 43}
